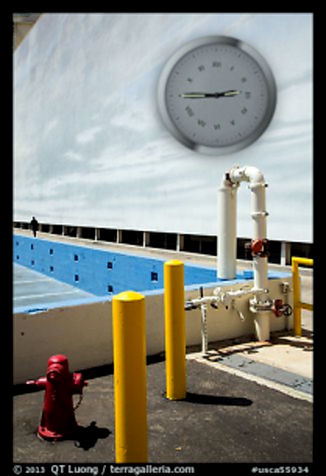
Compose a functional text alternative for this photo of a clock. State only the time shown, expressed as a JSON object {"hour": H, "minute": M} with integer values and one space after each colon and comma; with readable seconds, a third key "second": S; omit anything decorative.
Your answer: {"hour": 2, "minute": 45}
